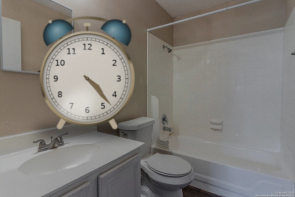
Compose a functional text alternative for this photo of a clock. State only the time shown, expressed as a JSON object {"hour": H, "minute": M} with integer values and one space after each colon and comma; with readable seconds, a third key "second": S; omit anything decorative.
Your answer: {"hour": 4, "minute": 23}
